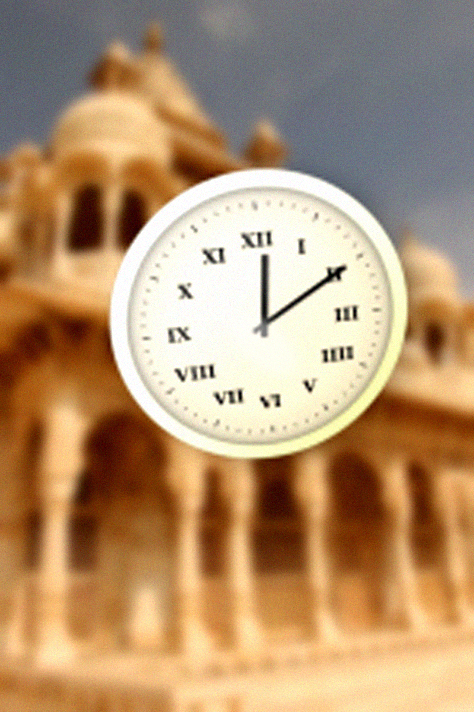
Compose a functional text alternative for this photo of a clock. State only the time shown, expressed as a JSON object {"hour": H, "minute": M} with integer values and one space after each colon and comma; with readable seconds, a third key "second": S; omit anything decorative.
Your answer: {"hour": 12, "minute": 10}
